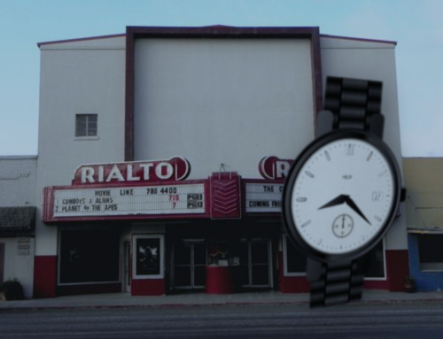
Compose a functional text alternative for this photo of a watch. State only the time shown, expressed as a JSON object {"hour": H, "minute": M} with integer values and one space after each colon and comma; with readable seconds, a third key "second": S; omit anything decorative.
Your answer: {"hour": 8, "minute": 22}
